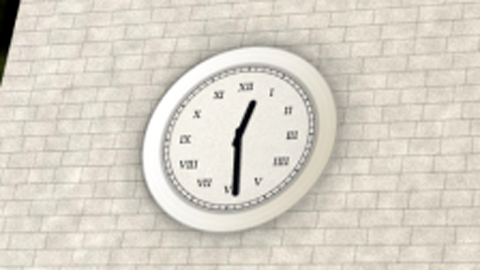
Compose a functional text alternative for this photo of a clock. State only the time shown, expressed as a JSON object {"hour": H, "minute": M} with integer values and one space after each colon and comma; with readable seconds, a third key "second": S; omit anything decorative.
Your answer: {"hour": 12, "minute": 29}
